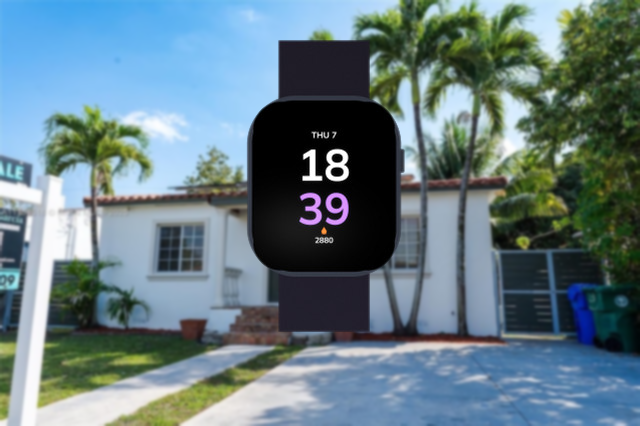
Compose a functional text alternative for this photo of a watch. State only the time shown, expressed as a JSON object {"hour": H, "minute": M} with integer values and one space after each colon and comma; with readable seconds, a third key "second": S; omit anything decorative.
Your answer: {"hour": 18, "minute": 39}
